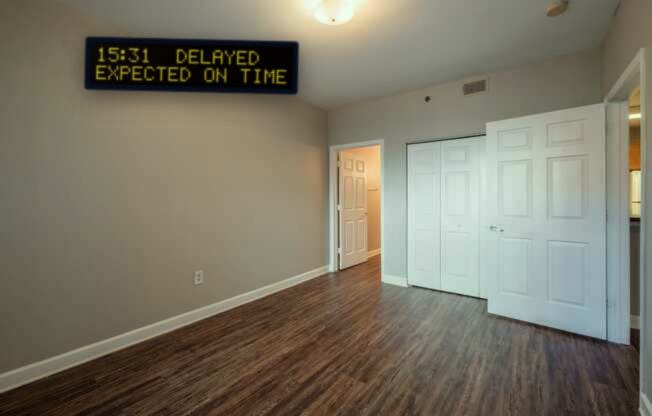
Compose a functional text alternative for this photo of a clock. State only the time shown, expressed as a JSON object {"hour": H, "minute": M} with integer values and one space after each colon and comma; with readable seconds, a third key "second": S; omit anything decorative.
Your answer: {"hour": 15, "minute": 31}
